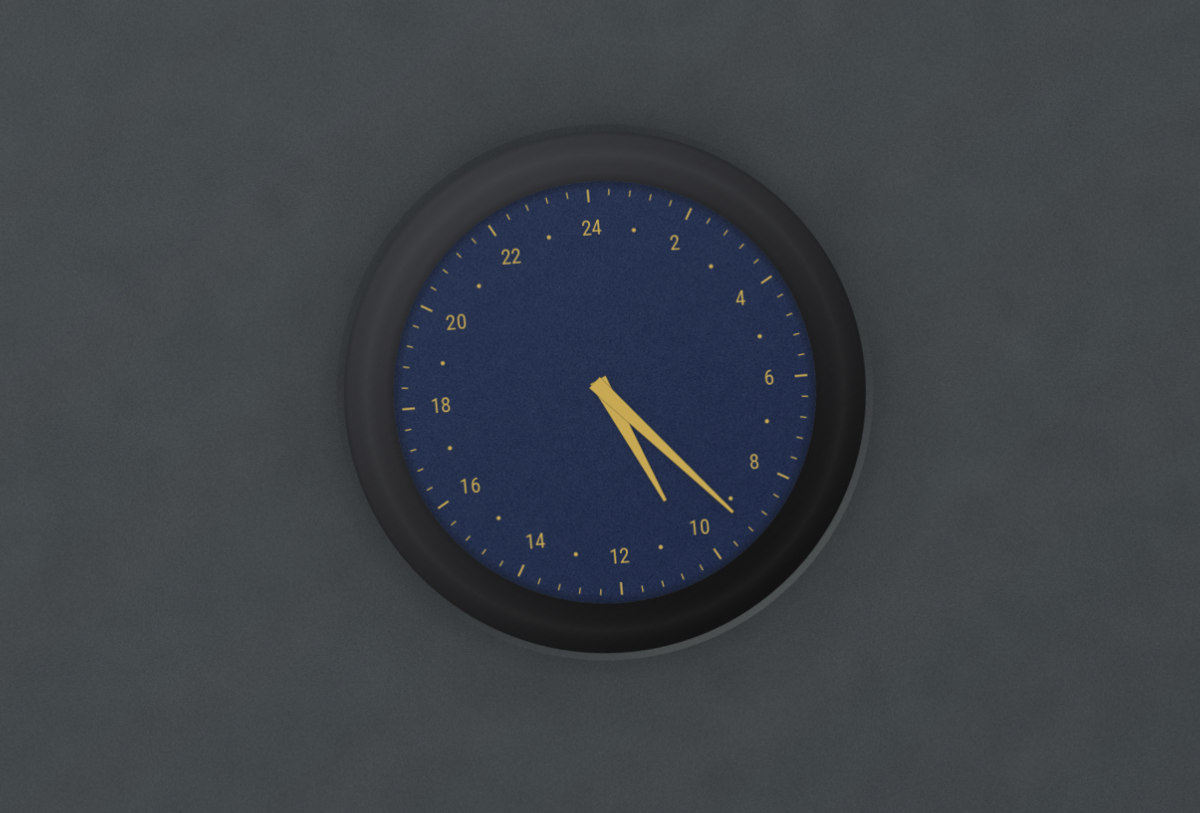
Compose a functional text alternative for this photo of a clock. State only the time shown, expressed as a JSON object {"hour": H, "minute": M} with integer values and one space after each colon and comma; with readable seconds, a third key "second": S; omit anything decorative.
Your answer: {"hour": 10, "minute": 23}
